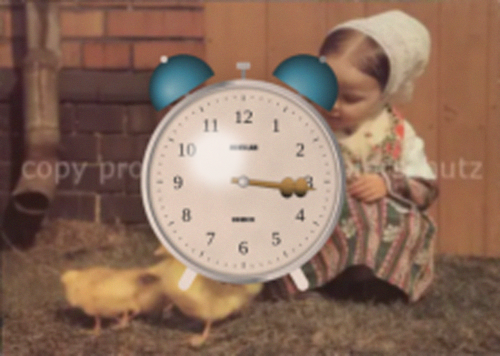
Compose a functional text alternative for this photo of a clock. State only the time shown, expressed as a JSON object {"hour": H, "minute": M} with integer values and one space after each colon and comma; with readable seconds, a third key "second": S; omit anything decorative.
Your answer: {"hour": 3, "minute": 16}
